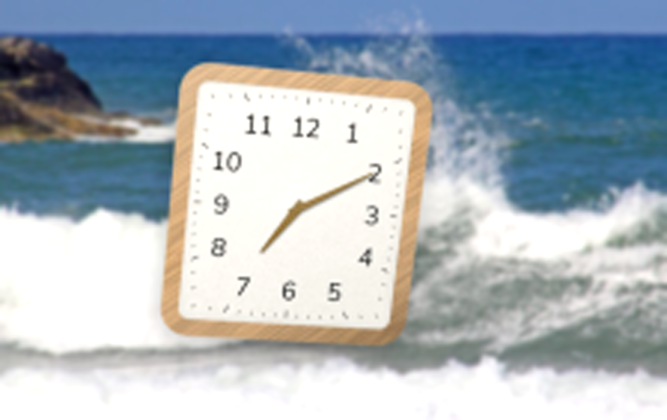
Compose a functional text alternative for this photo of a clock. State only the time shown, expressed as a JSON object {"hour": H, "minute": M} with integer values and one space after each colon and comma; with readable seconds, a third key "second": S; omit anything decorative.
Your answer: {"hour": 7, "minute": 10}
